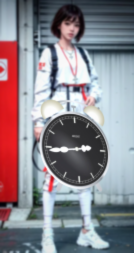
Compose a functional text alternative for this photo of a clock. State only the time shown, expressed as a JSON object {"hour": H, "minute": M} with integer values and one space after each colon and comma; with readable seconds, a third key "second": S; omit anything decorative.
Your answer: {"hour": 2, "minute": 44}
